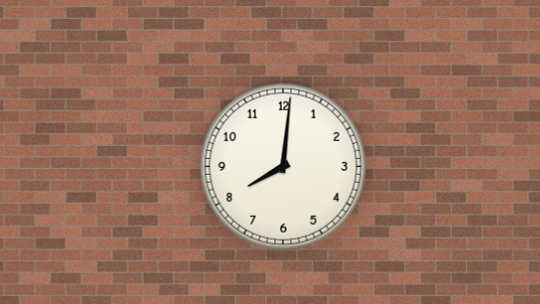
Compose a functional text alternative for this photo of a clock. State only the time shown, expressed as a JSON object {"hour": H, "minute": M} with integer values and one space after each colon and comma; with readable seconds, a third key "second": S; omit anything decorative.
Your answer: {"hour": 8, "minute": 1}
